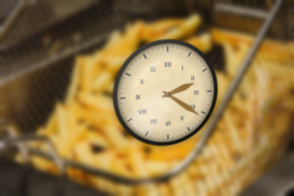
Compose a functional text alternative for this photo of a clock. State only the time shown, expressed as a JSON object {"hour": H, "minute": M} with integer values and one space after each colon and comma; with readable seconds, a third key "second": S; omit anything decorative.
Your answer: {"hour": 2, "minute": 21}
